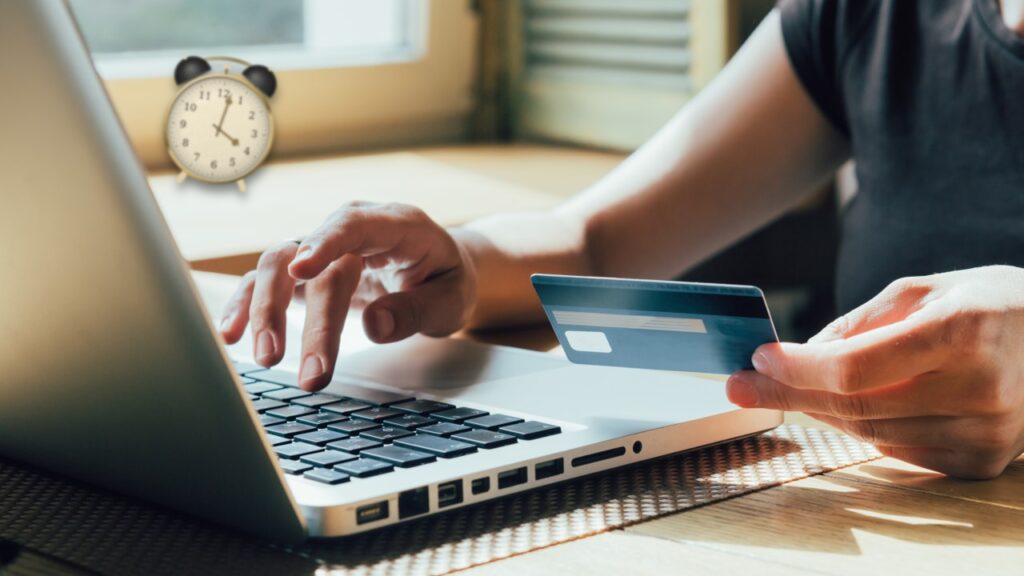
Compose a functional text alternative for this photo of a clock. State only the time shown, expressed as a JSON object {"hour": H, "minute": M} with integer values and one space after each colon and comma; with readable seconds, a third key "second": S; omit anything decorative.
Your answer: {"hour": 4, "minute": 2}
